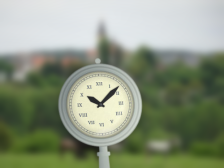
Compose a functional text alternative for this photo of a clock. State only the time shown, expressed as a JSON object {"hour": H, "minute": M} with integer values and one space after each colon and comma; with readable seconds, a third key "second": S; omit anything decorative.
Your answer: {"hour": 10, "minute": 8}
